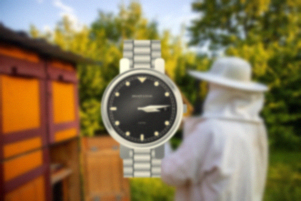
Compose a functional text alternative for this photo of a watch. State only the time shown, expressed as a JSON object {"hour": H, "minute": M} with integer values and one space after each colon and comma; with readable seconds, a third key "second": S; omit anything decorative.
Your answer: {"hour": 3, "minute": 14}
